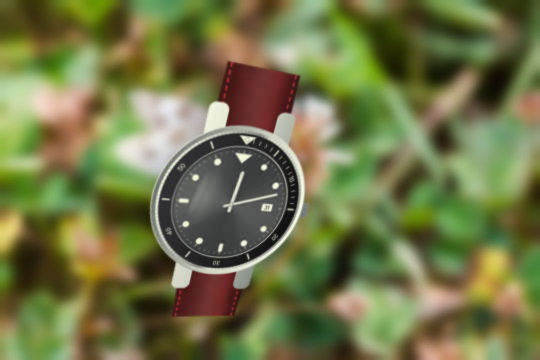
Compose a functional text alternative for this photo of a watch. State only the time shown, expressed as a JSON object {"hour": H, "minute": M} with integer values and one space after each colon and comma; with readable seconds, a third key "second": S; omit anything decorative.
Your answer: {"hour": 12, "minute": 12}
